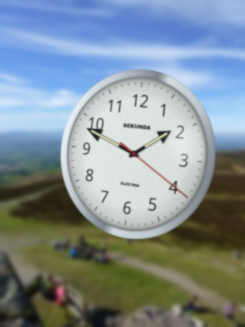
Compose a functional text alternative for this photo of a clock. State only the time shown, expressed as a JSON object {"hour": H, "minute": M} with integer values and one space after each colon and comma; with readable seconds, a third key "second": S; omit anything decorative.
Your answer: {"hour": 1, "minute": 48, "second": 20}
